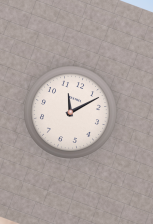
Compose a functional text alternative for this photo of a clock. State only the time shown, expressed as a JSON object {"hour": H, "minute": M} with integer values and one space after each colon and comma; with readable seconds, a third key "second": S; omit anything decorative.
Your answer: {"hour": 11, "minute": 7}
